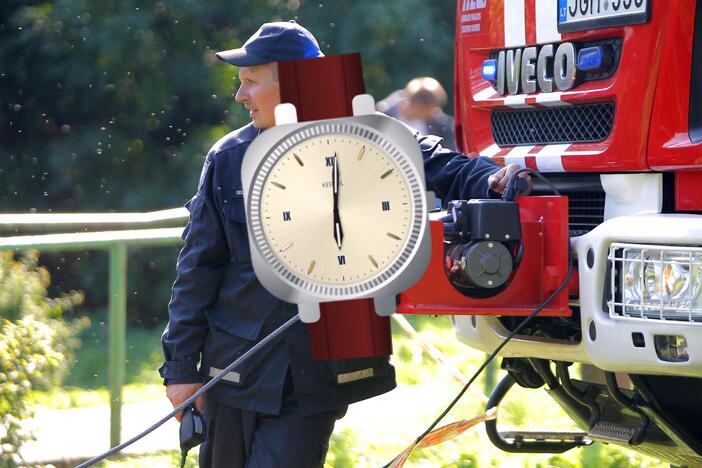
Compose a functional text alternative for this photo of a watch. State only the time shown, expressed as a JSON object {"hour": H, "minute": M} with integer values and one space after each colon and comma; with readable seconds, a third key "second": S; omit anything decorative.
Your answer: {"hour": 6, "minute": 1}
